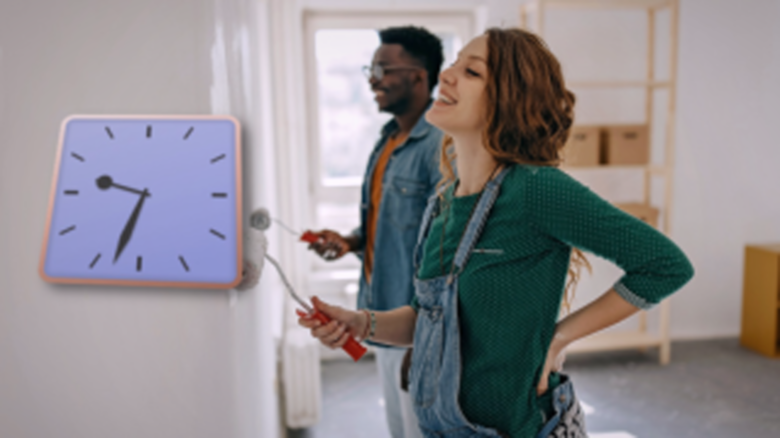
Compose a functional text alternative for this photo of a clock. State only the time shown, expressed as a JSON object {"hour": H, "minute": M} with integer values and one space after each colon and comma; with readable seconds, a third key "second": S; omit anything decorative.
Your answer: {"hour": 9, "minute": 33}
